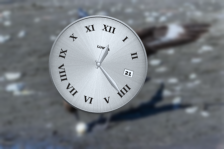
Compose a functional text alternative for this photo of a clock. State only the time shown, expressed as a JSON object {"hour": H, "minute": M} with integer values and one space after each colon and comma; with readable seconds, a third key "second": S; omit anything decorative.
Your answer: {"hour": 12, "minute": 21}
